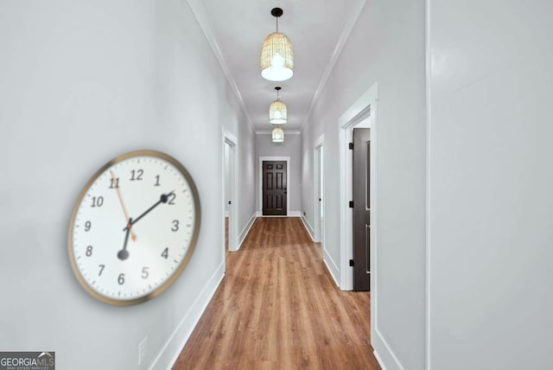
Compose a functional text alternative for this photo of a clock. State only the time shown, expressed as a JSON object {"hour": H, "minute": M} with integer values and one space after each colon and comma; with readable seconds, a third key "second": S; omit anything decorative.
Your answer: {"hour": 6, "minute": 8, "second": 55}
